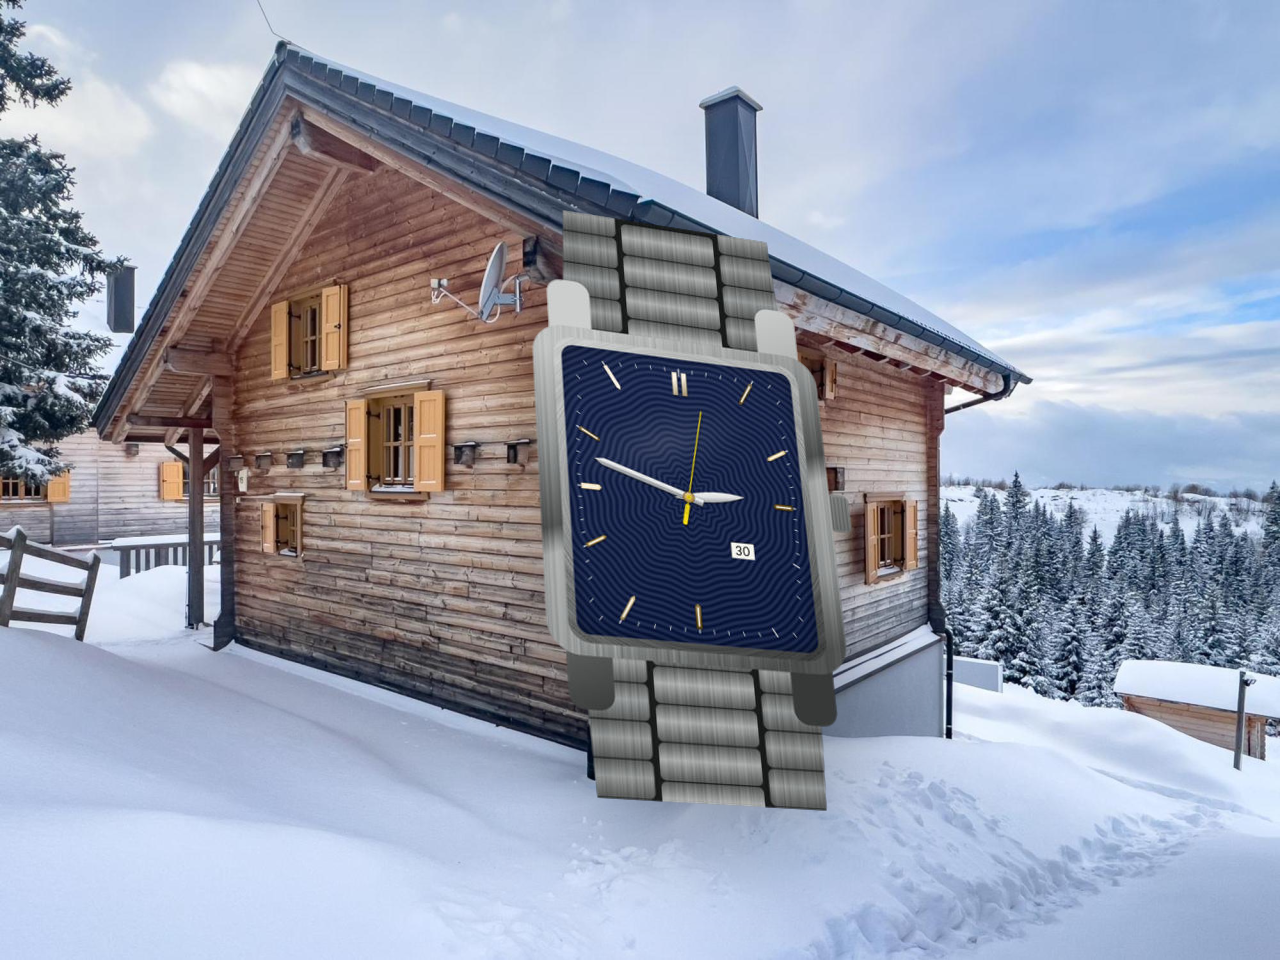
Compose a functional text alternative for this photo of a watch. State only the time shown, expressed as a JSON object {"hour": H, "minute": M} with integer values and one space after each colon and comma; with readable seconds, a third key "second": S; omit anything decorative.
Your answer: {"hour": 2, "minute": 48, "second": 2}
